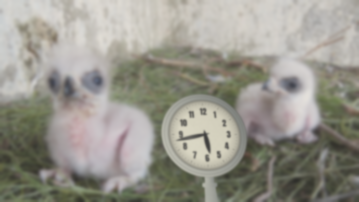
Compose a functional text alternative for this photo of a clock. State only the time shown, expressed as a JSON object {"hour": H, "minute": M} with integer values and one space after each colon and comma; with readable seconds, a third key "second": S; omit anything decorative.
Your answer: {"hour": 5, "minute": 43}
